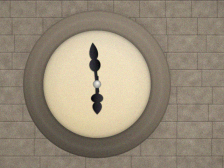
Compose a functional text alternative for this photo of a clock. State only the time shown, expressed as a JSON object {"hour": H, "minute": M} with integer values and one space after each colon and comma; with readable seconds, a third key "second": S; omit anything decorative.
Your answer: {"hour": 5, "minute": 59}
